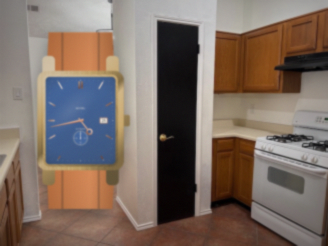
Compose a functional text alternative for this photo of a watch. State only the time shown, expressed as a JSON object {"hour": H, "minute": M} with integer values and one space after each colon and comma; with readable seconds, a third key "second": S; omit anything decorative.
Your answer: {"hour": 4, "minute": 43}
